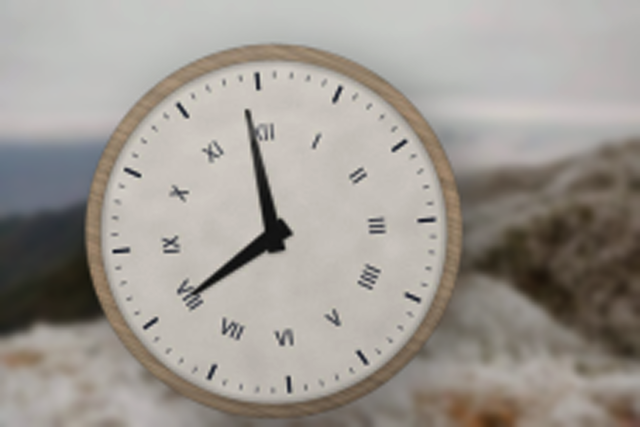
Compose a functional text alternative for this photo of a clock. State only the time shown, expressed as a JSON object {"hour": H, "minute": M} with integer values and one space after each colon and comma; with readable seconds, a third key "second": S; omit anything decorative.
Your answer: {"hour": 7, "minute": 59}
